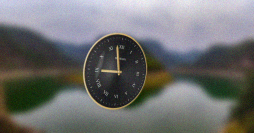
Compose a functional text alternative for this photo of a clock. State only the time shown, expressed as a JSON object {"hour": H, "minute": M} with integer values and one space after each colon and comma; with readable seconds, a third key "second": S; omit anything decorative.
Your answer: {"hour": 8, "minute": 58}
